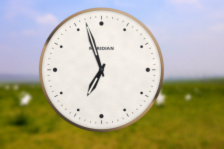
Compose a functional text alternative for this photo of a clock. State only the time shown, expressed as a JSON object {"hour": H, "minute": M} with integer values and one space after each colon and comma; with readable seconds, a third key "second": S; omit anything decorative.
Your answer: {"hour": 6, "minute": 57}
